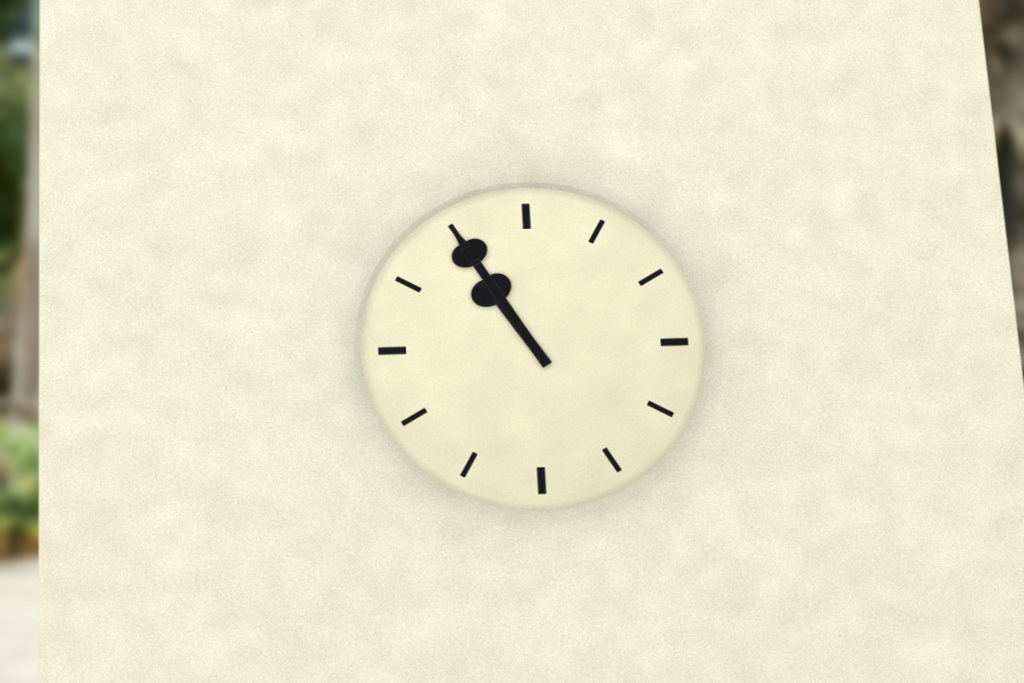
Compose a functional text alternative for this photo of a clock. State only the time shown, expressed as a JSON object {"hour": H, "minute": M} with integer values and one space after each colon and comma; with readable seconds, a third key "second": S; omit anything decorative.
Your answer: {"hour": 10, "minute": 55}
